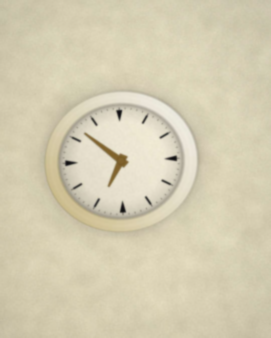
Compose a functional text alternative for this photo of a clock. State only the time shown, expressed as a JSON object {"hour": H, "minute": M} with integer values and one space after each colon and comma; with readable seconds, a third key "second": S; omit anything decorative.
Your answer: {"hour": 6, "minute": 52}
